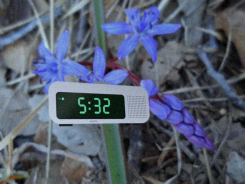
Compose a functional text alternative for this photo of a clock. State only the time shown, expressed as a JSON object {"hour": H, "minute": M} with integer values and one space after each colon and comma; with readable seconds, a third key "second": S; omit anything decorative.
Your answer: {"hour": 5, "minute": 32}
